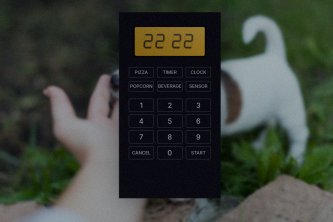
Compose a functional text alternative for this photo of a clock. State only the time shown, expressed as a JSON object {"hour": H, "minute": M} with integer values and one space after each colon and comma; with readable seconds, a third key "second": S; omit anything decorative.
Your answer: {"hour": 22, "minute": 22}
